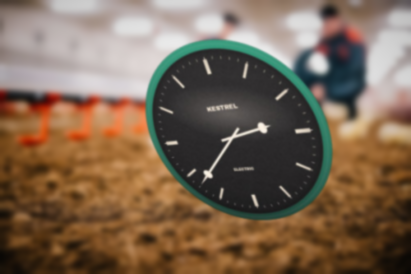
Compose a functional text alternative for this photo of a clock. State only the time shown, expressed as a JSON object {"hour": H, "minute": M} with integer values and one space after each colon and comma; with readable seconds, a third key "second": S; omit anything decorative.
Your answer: {"hour": 2, "minute": 38}
